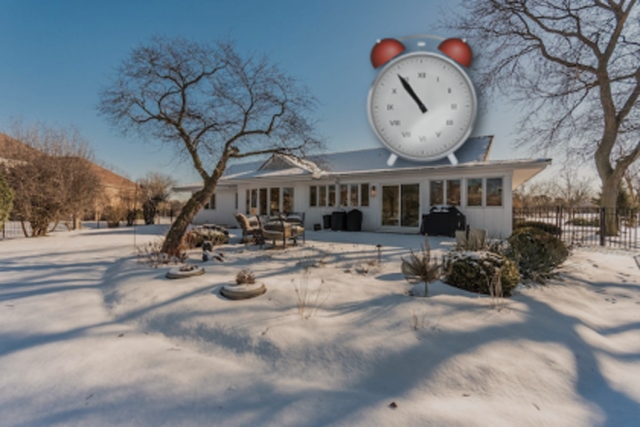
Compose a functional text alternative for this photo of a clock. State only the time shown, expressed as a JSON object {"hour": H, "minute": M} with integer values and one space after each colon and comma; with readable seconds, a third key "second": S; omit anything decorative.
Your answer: {"hour": 10, "minute": 54}
